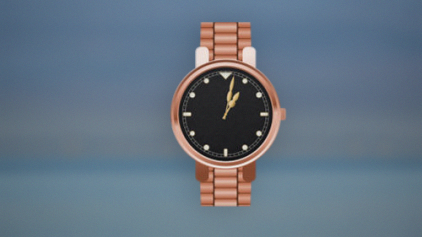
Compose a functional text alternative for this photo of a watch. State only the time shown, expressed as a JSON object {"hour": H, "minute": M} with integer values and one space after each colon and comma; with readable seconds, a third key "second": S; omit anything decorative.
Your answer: {"hour": 1, "minute": 2}
